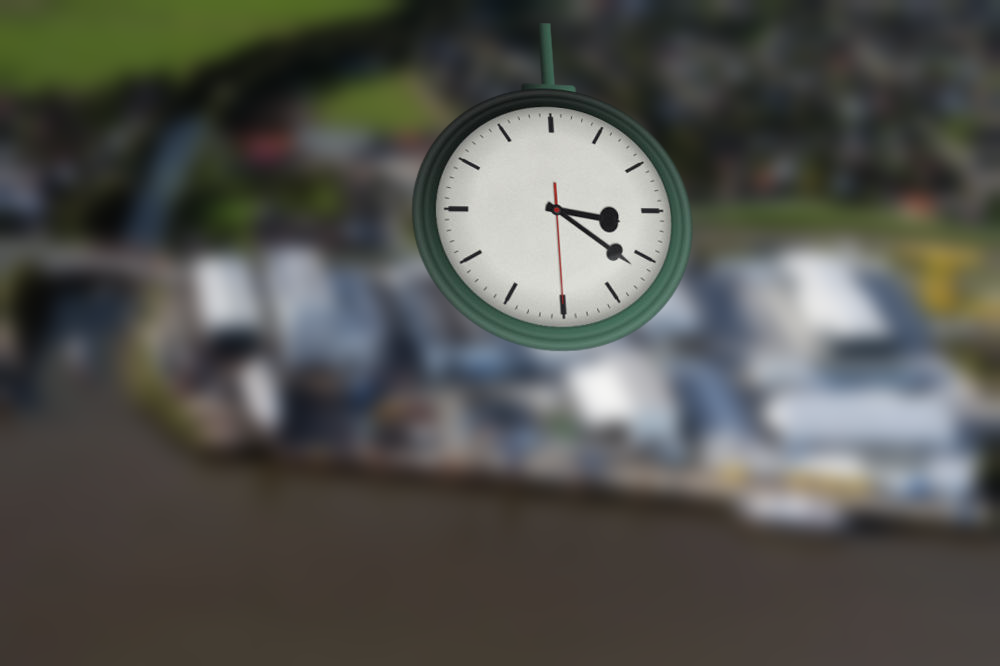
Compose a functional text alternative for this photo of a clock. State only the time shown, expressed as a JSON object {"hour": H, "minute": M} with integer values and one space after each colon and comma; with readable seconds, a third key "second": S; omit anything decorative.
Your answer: {"hour": 3, "minute": 21, "second": 30}
